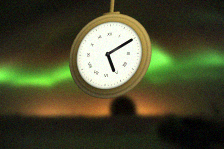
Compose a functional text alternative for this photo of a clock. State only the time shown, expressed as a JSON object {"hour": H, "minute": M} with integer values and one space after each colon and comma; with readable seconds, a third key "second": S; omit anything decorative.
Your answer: {"hour": 5, "minute": 10}
